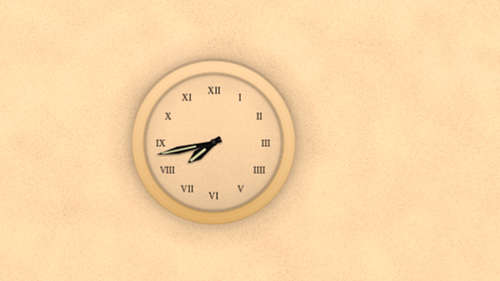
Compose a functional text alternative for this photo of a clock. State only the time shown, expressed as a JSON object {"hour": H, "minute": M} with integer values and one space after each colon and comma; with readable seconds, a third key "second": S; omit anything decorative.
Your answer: {"hour": 7, "minute": 43}
